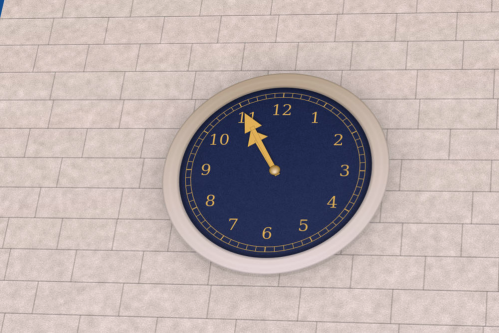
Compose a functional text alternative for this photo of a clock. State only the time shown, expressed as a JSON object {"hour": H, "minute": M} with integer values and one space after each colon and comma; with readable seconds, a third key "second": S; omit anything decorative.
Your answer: {"hour": 10, "minute": 55}
